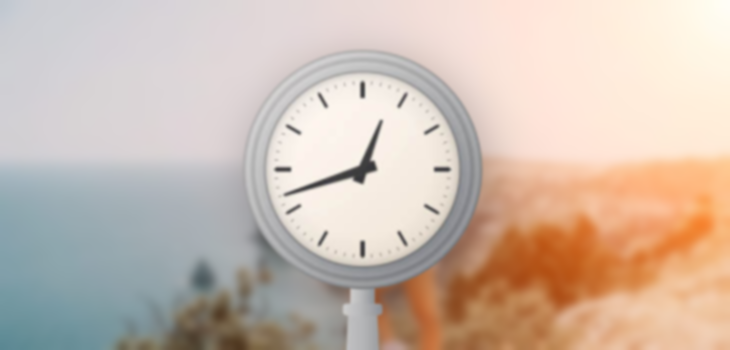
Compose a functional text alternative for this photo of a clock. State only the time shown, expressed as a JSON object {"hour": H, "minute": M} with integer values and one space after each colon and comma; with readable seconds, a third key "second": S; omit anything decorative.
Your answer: {"hour": 12, "minute": 42}
